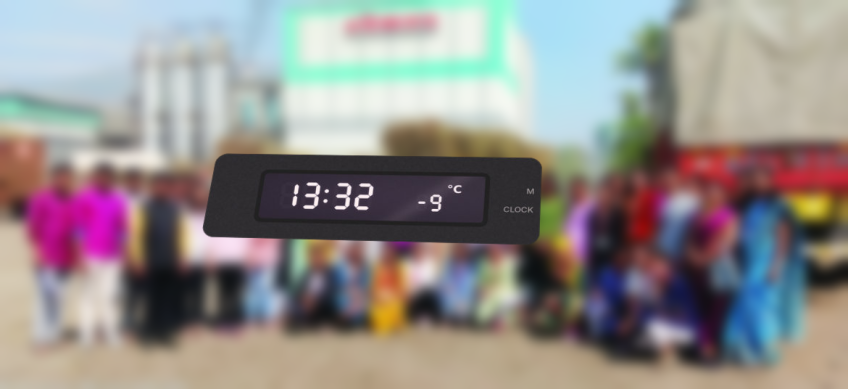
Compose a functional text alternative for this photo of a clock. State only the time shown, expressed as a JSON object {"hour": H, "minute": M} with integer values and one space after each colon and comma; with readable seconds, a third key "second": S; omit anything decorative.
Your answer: {"hour": 13, "minute": 32}
